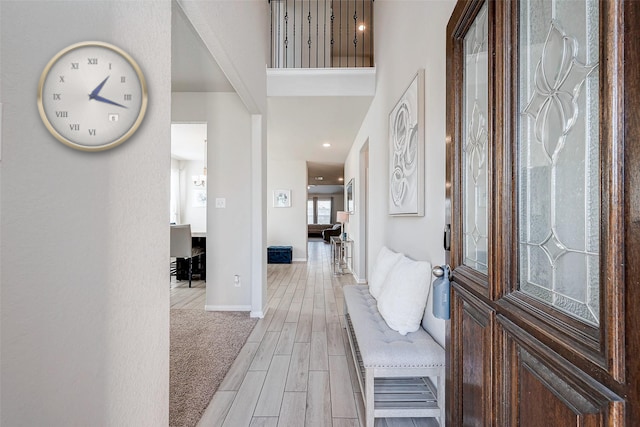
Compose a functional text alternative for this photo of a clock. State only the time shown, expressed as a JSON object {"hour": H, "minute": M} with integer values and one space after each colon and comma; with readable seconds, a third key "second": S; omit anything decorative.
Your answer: {"hour": 1, "minute": 18}
